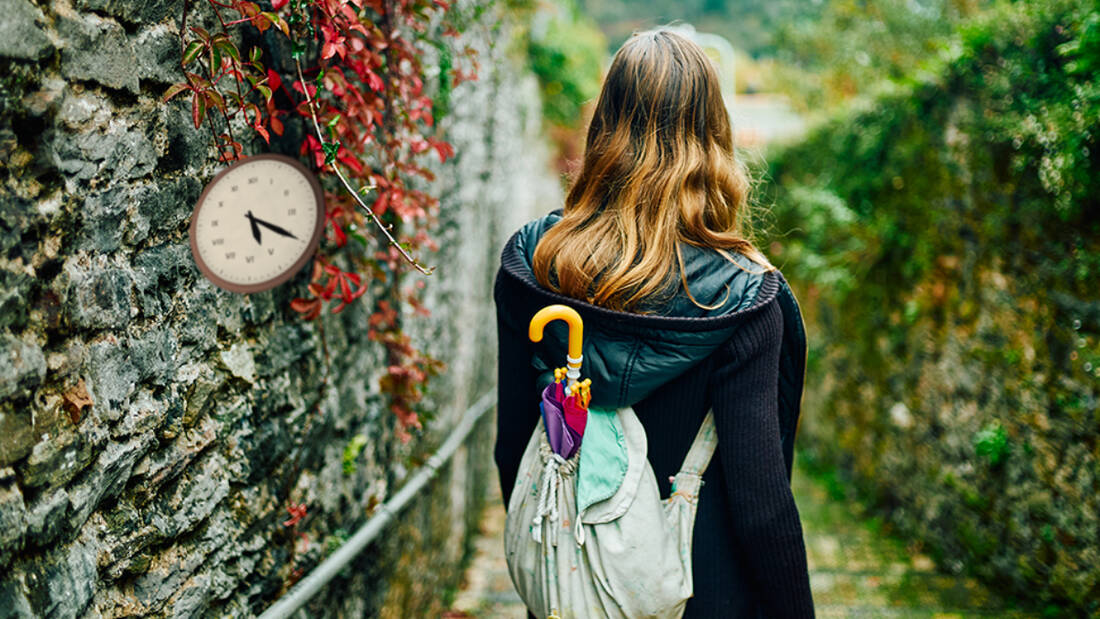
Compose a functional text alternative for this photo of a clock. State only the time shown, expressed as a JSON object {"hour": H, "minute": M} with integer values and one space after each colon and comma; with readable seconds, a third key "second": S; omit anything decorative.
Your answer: {"hour": 5, "minute": 20}
